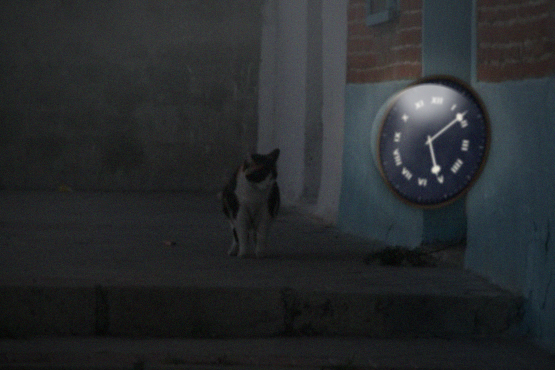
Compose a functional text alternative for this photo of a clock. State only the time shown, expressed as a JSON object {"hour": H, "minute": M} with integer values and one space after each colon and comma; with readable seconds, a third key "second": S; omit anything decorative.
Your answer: {"hour": 5, "minute": 8}
